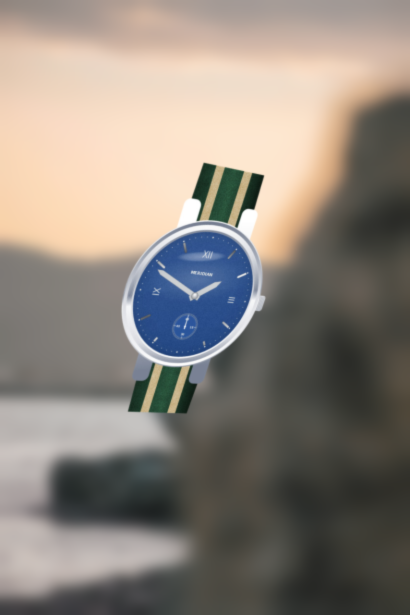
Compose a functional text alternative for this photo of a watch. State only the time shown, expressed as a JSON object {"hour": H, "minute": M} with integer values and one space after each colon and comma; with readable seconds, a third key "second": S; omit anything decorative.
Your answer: {"hour": 1, "minute": 49}
